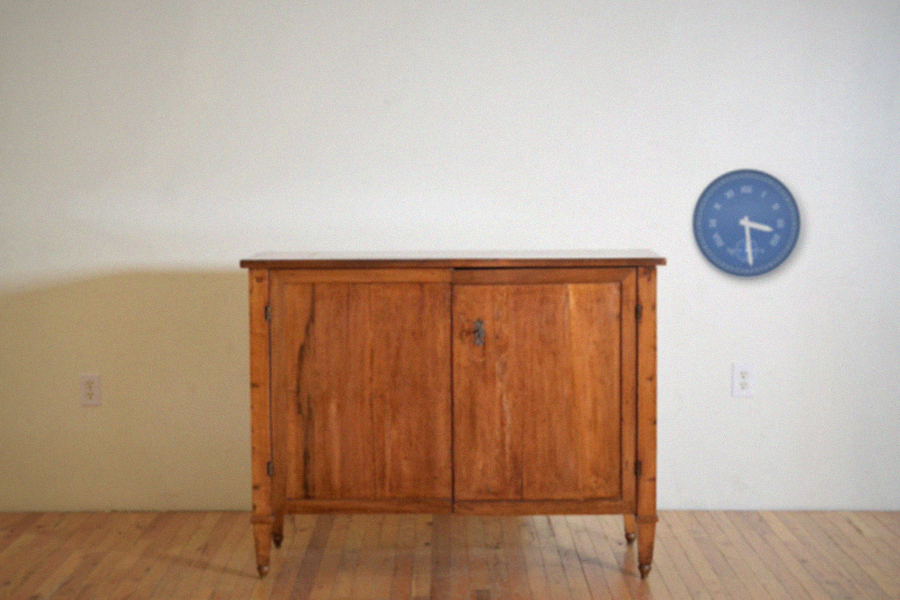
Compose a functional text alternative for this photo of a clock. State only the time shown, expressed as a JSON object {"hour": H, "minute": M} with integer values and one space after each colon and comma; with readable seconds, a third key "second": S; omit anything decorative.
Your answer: {"hour": 3, "minute": 29}
